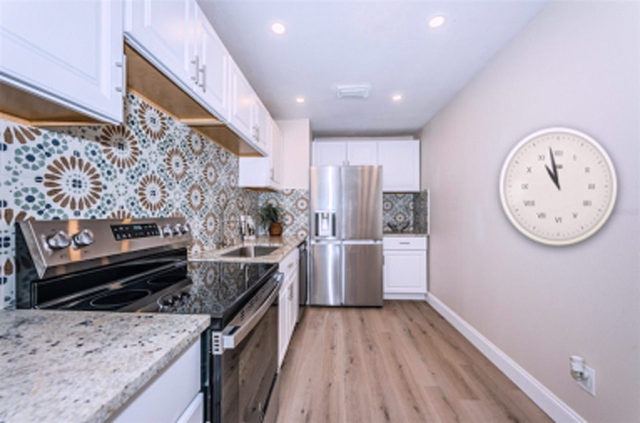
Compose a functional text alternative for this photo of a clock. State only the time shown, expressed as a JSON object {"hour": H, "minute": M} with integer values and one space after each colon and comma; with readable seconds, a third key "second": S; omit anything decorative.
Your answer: {"hour": 10, "minute": 58}
